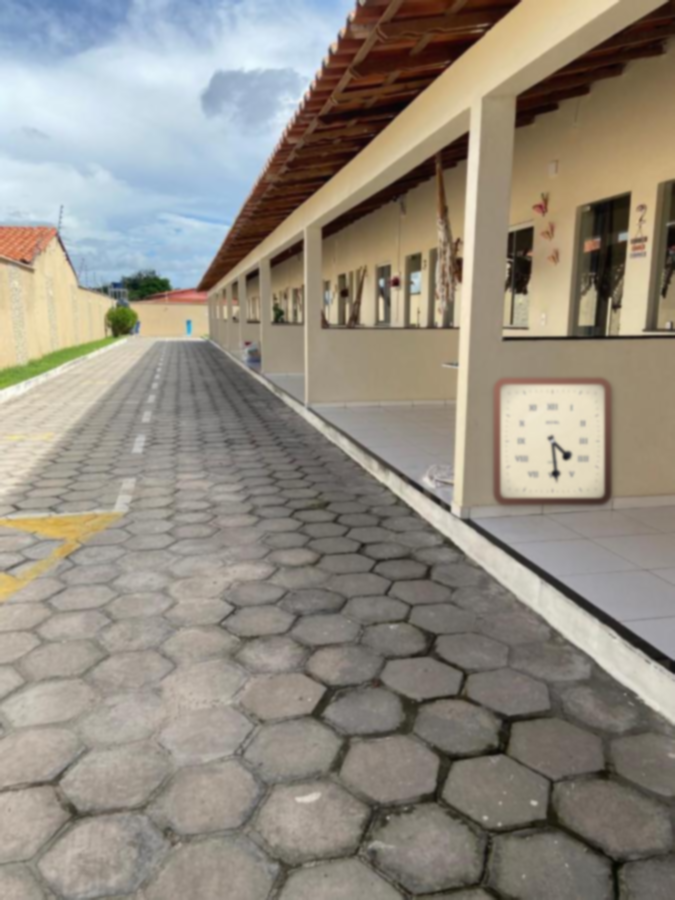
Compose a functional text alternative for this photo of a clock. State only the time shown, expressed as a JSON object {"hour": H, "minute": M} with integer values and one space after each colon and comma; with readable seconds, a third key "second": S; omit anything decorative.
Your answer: {"hour": 4, "minute": 29}
